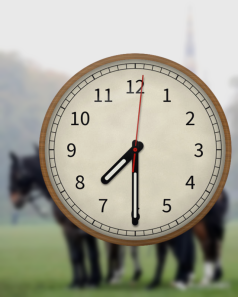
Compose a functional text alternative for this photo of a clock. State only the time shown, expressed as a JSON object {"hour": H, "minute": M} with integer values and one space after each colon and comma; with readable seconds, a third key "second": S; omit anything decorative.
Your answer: {"hour": 7, "minute": 30, "second": 1}
